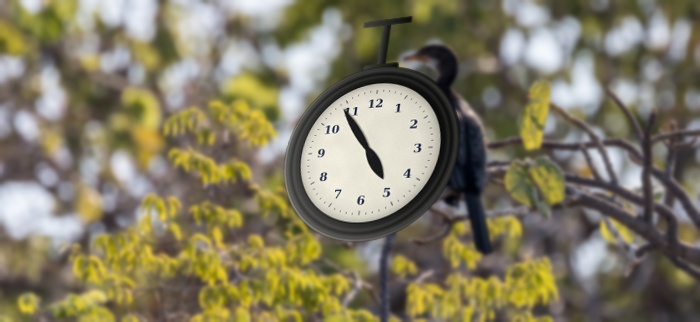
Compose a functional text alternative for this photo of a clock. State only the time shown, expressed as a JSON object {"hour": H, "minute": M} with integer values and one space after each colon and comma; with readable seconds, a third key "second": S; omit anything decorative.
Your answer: {"hour": 4, "minute": 54}
